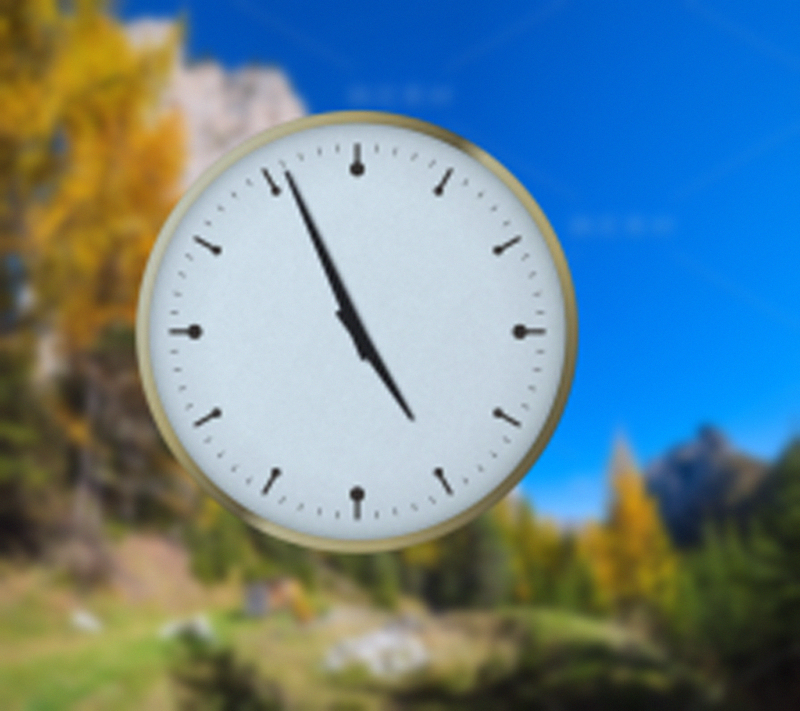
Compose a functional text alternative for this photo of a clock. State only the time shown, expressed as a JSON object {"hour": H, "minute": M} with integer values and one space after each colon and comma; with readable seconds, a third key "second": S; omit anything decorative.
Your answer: {"hour": 4, "minute": 56}
